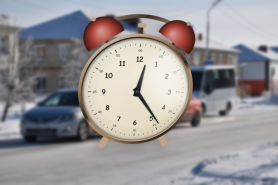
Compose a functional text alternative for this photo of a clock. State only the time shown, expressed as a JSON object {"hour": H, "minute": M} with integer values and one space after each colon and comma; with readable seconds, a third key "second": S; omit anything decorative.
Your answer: {"hour": 12, "minute": 24}
